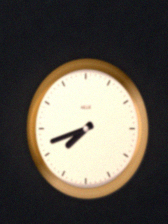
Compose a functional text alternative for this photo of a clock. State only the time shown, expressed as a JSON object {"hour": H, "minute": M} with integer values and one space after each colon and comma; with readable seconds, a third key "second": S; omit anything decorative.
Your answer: {"hour": 7, "minute": 42}
